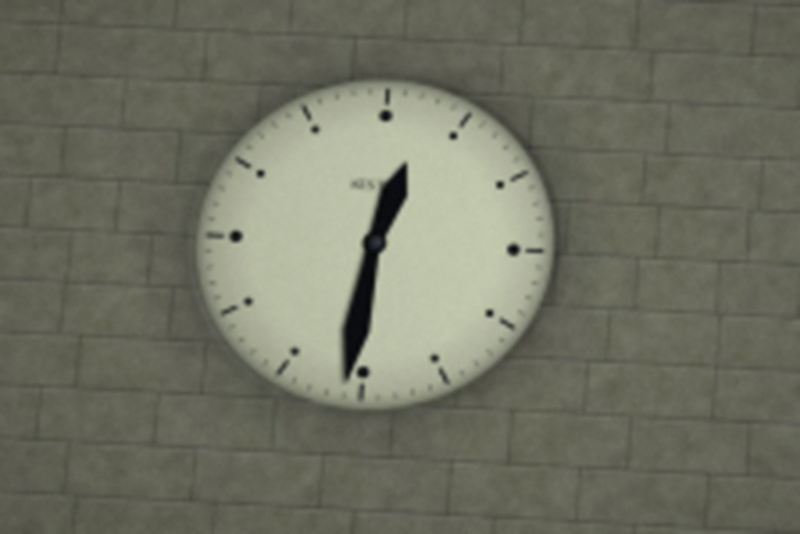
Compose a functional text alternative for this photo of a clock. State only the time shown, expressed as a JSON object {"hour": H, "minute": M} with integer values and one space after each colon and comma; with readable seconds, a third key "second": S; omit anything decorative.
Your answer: {"hour": 12, "minute": 31}
